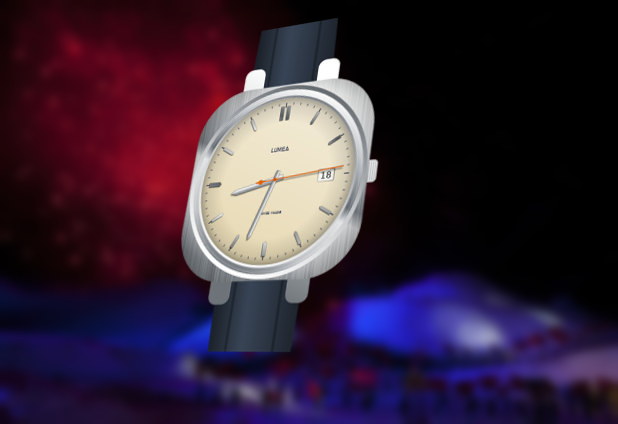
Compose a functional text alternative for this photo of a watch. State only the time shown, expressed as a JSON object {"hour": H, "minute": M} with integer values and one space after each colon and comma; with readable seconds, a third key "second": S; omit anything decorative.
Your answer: {"hour": 8, "minute": 33, "second": 14}
